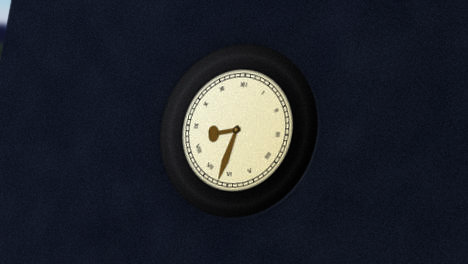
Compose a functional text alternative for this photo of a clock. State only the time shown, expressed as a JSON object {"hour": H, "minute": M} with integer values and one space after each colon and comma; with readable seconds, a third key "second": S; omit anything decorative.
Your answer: {"hour": 8, "minute": 32}
